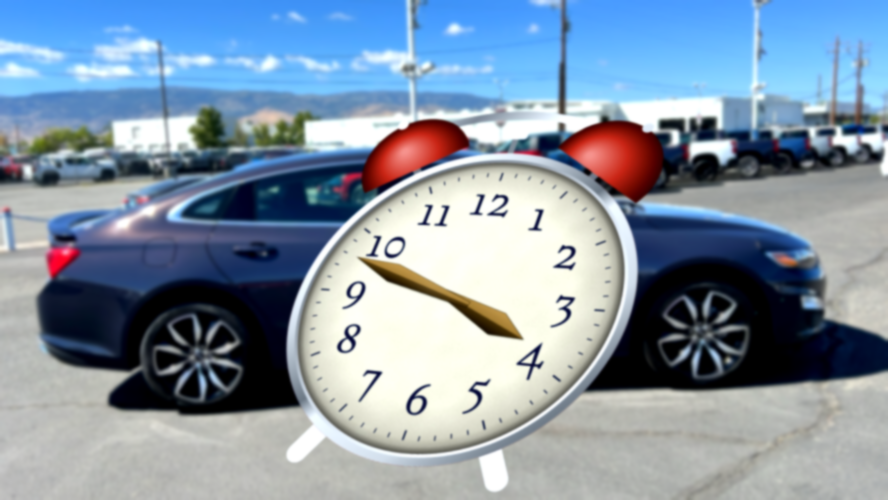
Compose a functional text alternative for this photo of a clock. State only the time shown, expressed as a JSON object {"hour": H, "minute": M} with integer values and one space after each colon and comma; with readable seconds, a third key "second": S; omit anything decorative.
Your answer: {"hour": 3, "minute": 48}
